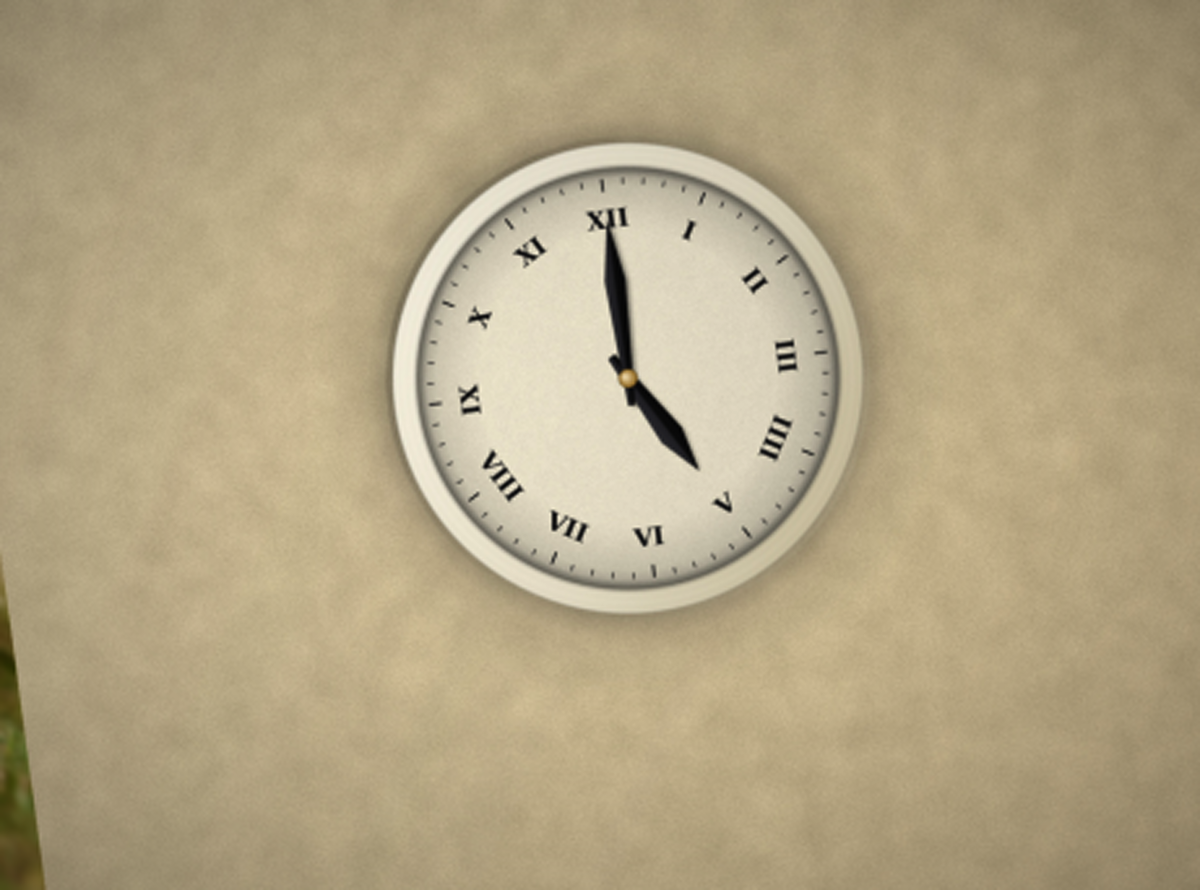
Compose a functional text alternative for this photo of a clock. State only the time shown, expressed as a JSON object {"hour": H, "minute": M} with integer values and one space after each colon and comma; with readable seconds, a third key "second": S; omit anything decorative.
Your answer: {"hour": 5, "minute": 0}
